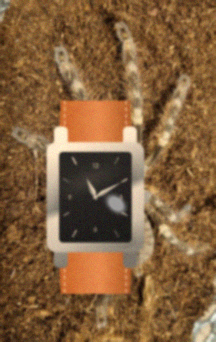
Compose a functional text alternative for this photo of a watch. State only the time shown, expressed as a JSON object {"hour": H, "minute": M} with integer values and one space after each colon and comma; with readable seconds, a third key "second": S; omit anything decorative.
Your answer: {"hour": 11, "minute": 10}
